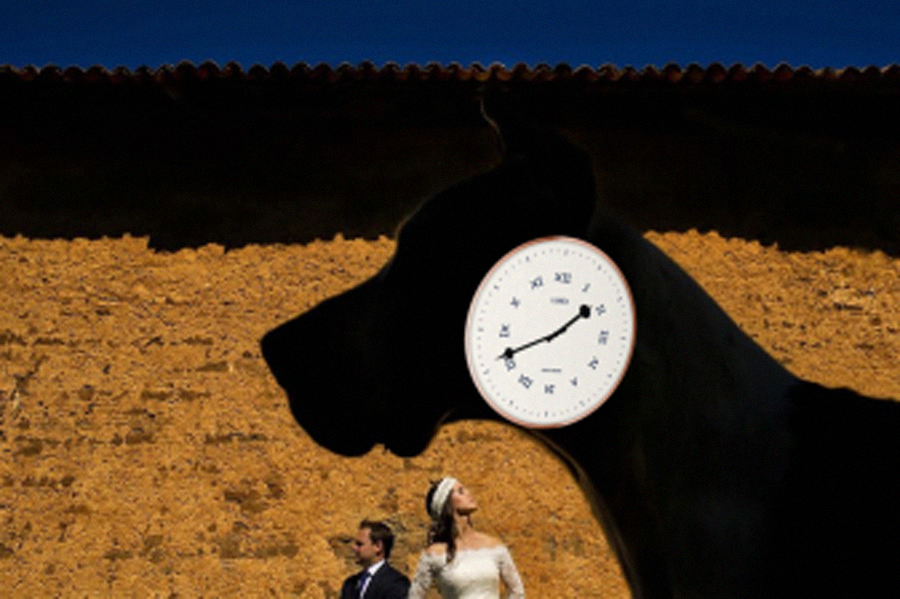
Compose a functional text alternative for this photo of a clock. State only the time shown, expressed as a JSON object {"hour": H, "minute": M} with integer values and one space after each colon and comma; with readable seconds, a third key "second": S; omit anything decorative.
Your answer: {"hour": 1, "minute": 41}
